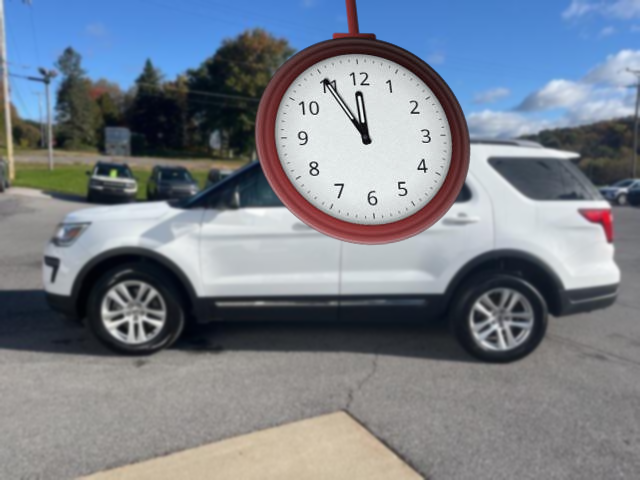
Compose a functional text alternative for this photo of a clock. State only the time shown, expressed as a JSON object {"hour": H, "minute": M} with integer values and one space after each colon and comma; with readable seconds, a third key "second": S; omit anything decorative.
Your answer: {"hour": 11, "minute": 55}
